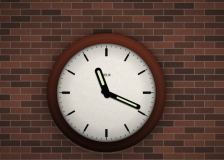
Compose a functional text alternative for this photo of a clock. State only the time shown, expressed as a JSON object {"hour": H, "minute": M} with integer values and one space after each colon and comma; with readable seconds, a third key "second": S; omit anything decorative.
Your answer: {"hour": 11, "minute": 19}
